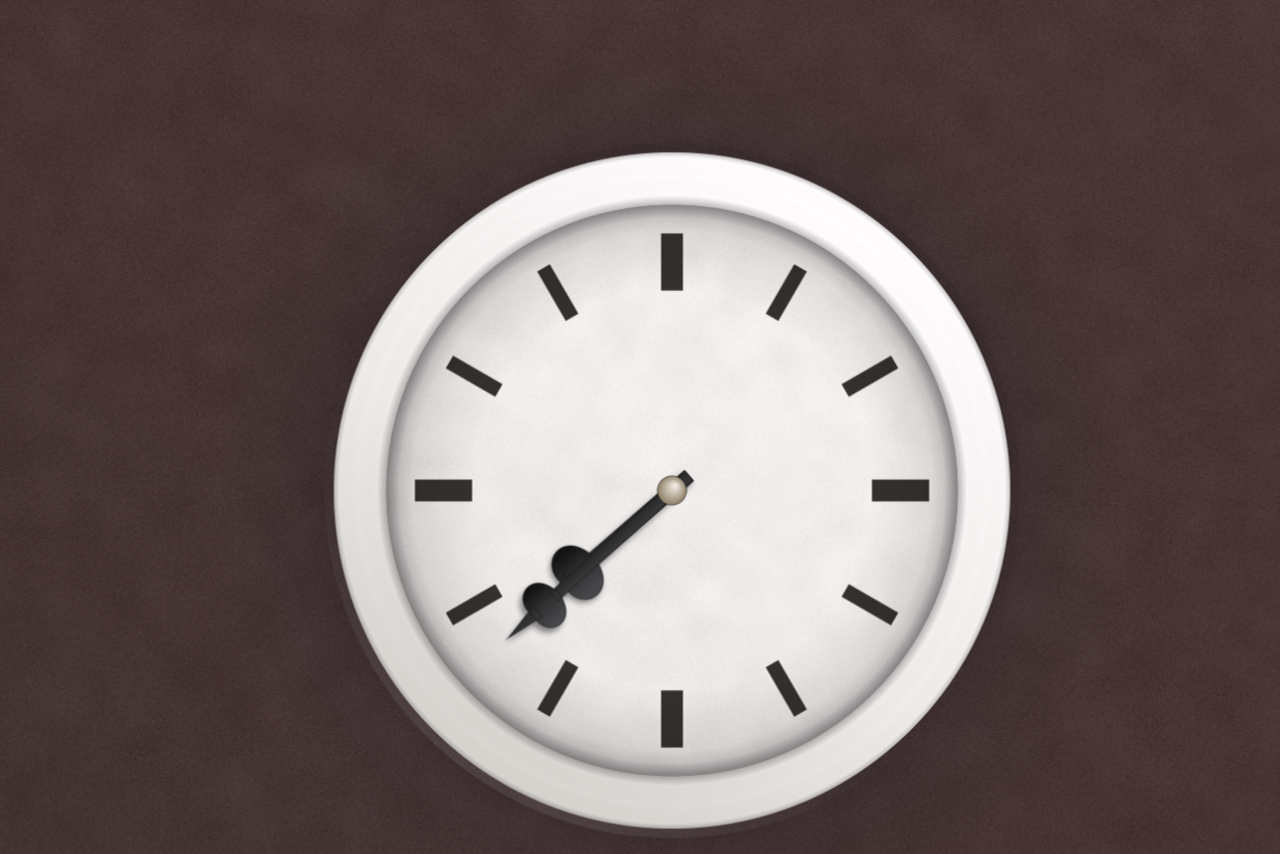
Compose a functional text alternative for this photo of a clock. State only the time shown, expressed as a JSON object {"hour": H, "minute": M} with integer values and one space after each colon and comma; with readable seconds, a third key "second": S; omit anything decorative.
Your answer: {"hour": 7, "minute": 38}
